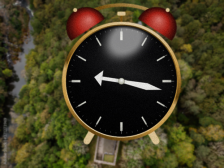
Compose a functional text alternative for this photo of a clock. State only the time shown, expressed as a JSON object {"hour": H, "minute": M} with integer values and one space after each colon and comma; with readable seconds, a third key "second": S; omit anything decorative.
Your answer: {"hour": 9, "minute": 17}
